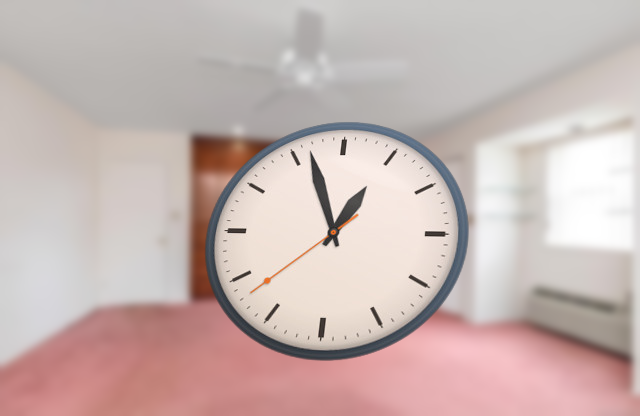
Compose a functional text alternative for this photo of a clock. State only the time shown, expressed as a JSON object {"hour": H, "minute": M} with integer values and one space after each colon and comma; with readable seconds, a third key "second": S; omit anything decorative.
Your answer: {"hour": 12, "minute": 56, "second": 38}
